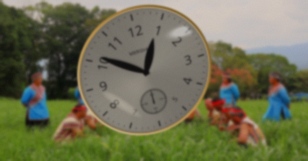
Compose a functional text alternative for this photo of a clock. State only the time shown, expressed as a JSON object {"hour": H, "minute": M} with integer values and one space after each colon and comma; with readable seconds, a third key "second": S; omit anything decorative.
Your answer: {"hour": 12, "minute": 51}
